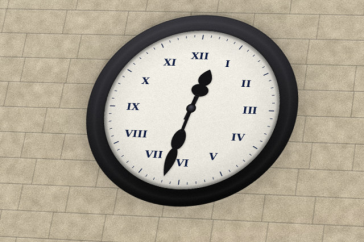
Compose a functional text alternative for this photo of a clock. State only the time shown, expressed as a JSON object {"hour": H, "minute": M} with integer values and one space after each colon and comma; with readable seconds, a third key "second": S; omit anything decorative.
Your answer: {"hour": 12, "minute": 32}
